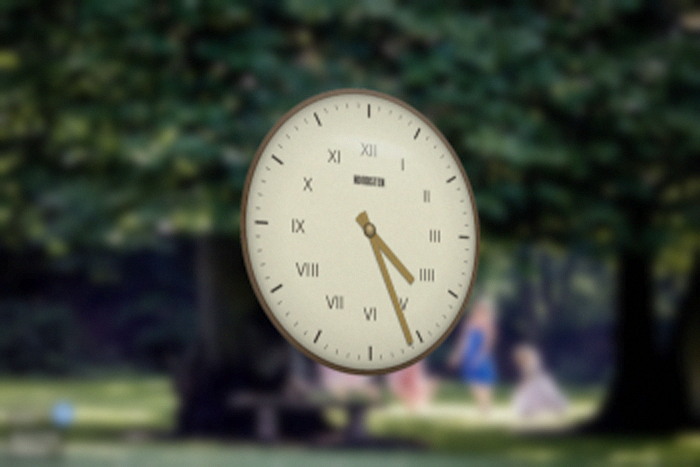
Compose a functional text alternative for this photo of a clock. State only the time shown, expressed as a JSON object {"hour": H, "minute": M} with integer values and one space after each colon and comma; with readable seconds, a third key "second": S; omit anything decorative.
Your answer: {"hour": 4, "minute": 26}
